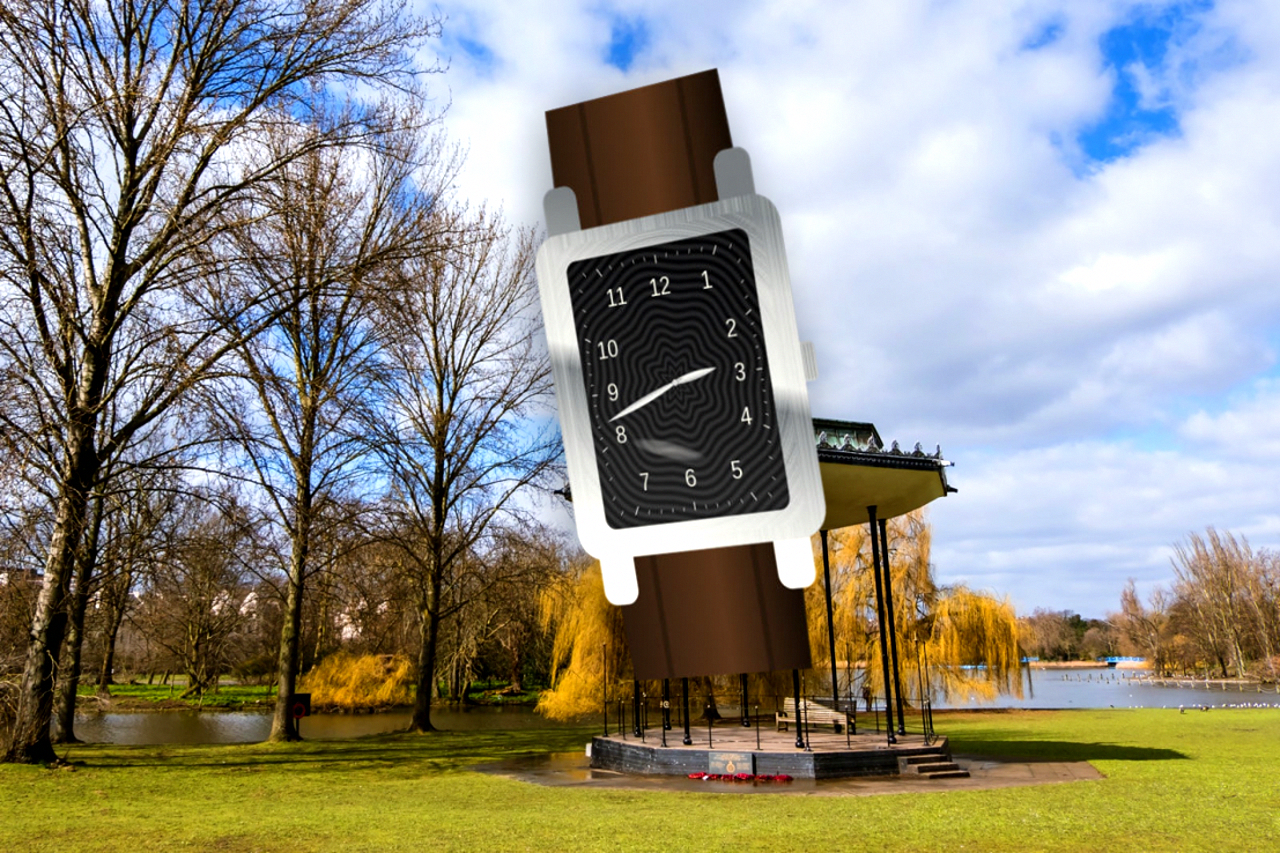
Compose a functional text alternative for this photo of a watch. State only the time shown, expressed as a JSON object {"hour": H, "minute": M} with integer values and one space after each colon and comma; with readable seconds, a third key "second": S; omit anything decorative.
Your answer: {"hour": 2, "minute": 42}
